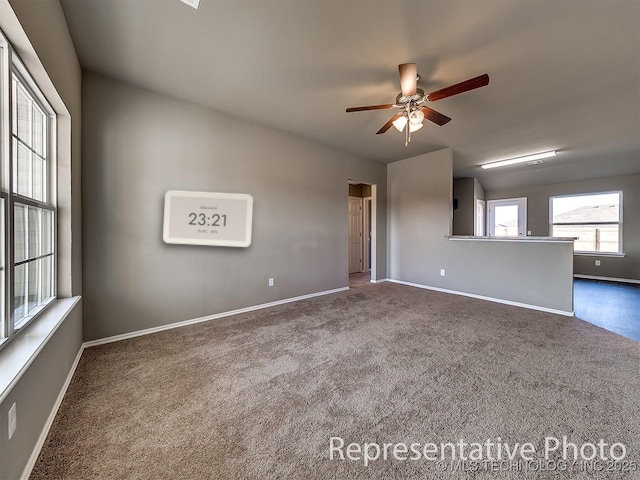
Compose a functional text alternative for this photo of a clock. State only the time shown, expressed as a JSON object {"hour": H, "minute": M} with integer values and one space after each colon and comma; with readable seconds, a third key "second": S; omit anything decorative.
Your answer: {"hour": 23, "minute": 21}
